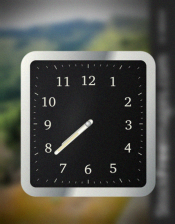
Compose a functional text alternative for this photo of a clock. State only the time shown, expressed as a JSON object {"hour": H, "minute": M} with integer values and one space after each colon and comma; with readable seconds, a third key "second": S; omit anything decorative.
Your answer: {"hour": 7, "minute": 38}
